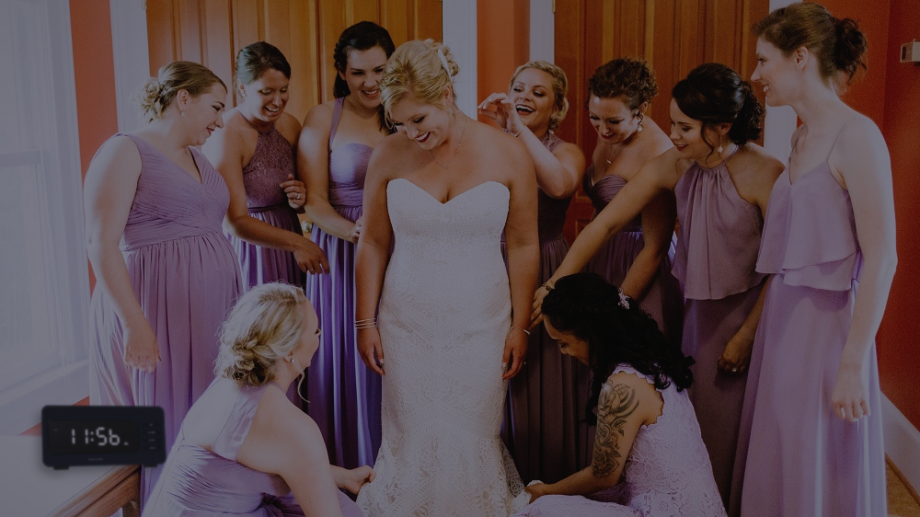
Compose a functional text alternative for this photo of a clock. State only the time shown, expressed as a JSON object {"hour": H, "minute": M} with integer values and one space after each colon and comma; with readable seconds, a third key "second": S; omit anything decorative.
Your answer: {"hour": 11, "minute": 56}
